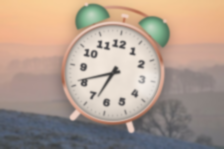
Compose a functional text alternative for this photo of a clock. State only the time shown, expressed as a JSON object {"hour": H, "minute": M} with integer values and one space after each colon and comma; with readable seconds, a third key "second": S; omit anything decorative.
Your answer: {"hour": 6, "minute": 41}
